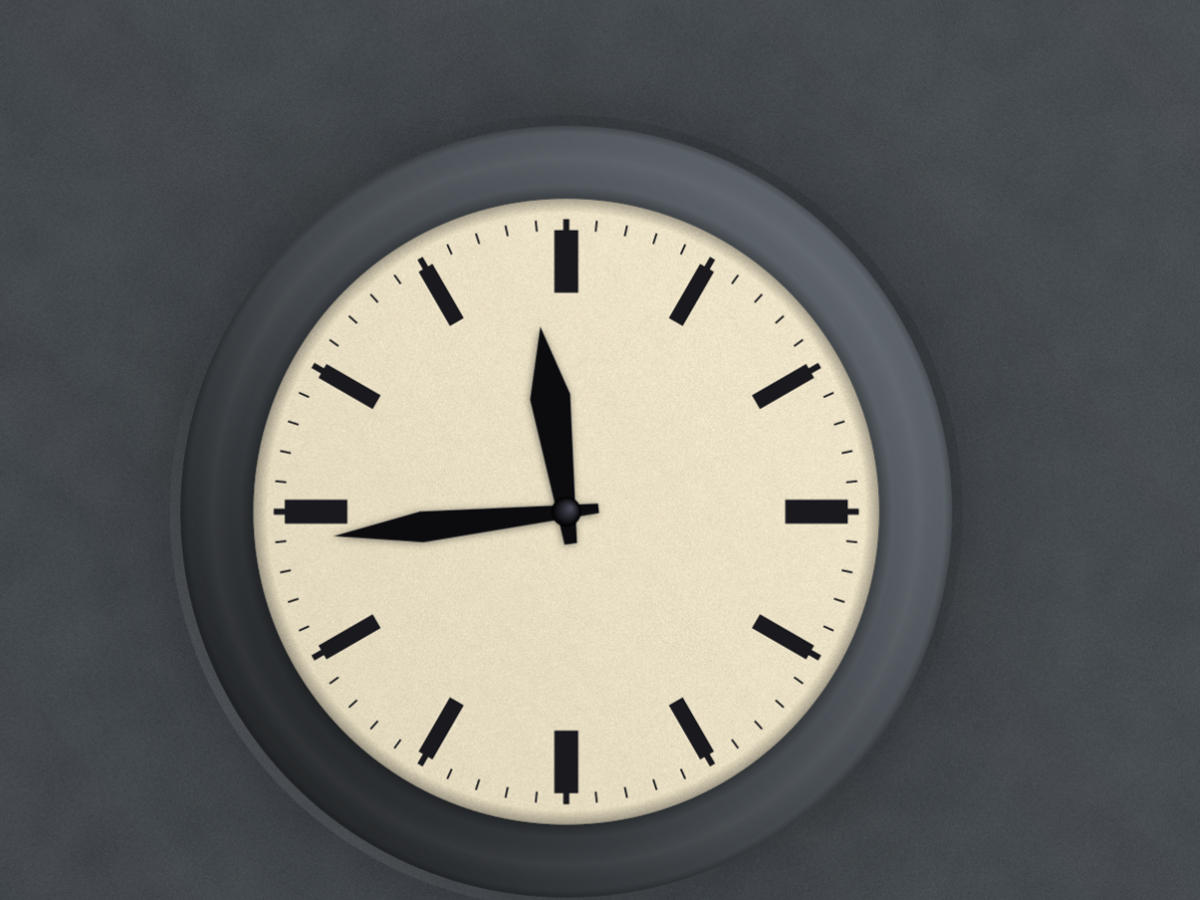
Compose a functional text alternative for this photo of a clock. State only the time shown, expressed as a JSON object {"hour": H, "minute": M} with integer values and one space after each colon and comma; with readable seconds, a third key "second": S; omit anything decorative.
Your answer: {"hour": 11, "minute": 44}
